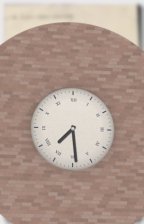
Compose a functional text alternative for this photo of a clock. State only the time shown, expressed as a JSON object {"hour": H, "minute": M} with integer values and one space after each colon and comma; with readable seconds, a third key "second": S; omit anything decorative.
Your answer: {"hour": 7, "minute": 29}
